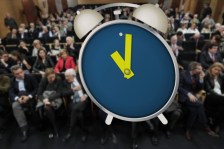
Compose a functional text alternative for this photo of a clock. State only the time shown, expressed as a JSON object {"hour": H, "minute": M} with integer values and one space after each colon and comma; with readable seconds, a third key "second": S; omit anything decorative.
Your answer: {"hour": 11, "minute": 2}
